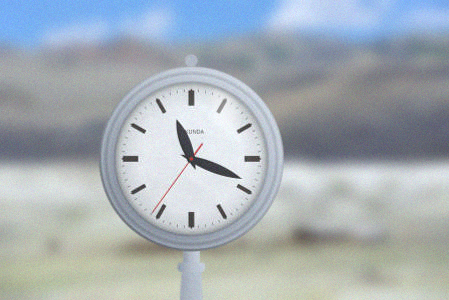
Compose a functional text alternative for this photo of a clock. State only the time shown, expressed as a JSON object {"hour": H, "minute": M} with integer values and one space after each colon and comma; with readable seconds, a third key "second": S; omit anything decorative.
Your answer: {"hour": 11, "minute": 18, "second": 36}
